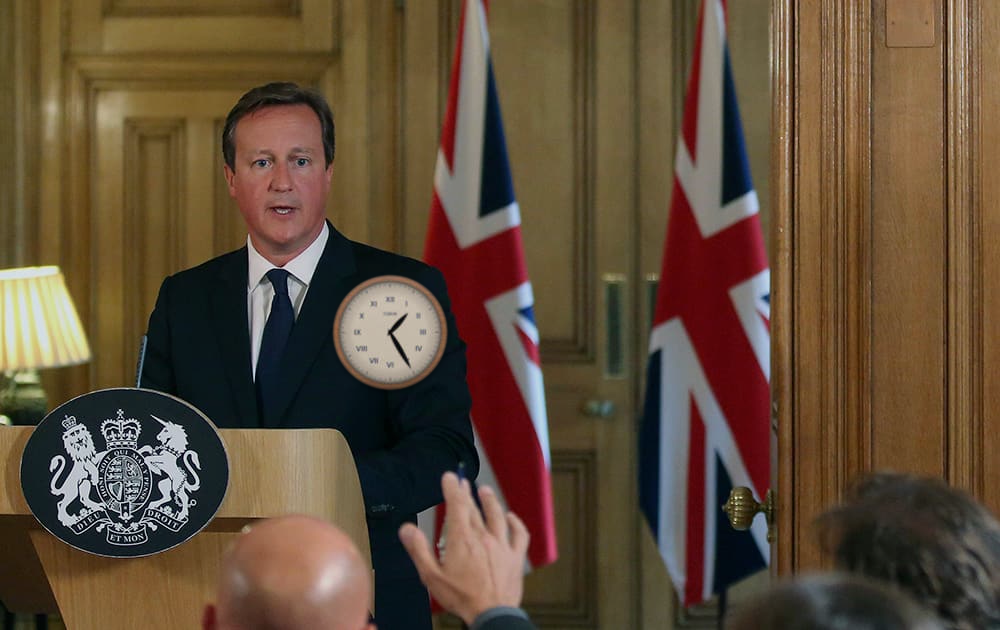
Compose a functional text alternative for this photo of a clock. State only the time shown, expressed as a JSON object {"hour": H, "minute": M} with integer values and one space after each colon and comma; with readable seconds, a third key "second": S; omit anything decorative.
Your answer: {"hour": 1, "minute": 25}
